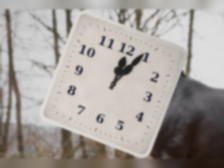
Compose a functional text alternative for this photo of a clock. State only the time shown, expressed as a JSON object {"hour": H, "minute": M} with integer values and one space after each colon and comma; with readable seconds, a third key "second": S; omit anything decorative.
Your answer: {"hour": 12, "minute": 4}
